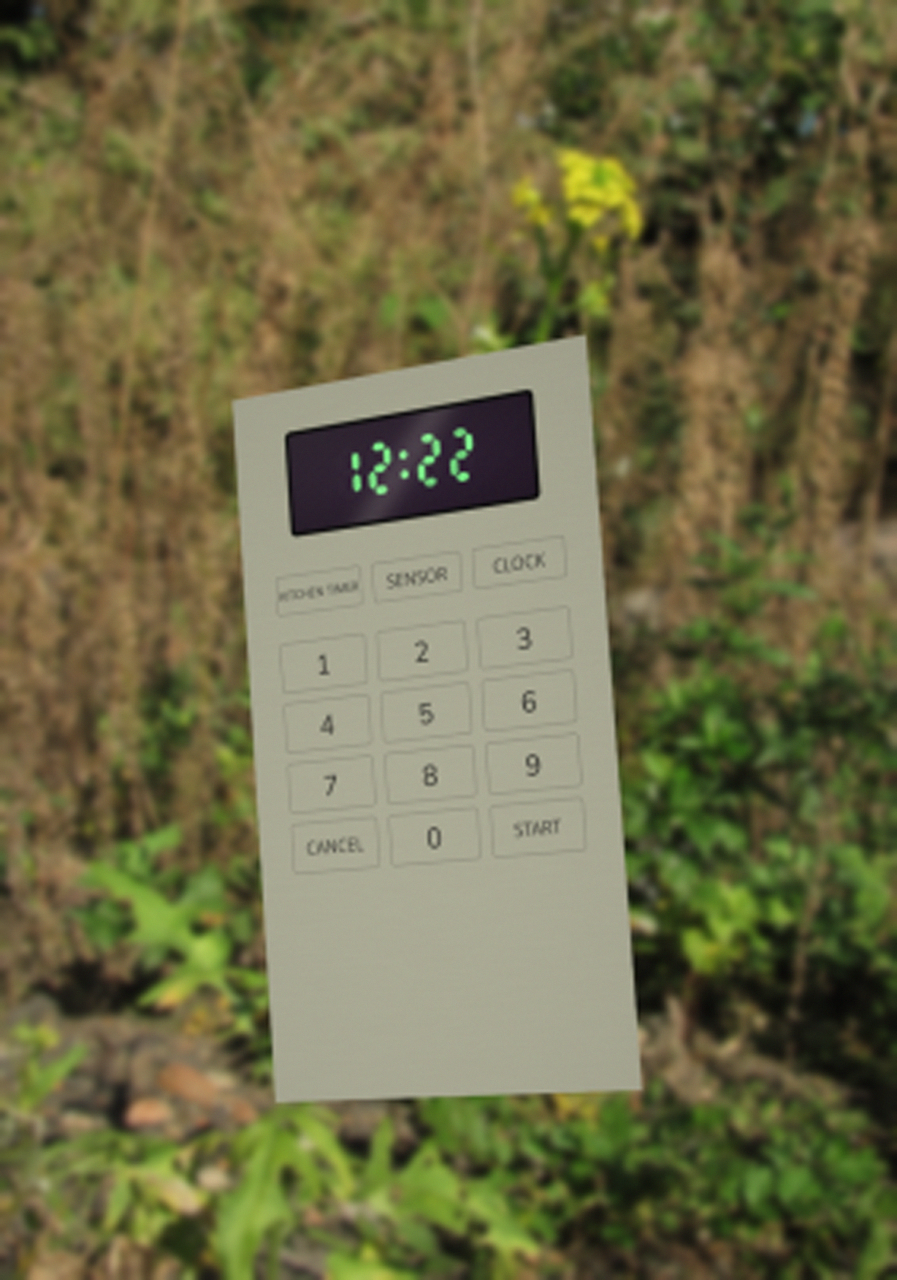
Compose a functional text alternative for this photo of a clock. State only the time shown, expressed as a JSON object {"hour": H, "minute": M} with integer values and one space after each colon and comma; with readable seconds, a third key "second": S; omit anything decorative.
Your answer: {"hour": 12, "minute": 22}
